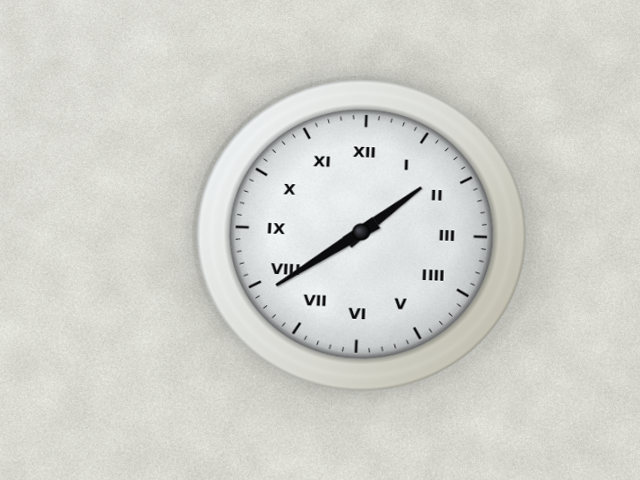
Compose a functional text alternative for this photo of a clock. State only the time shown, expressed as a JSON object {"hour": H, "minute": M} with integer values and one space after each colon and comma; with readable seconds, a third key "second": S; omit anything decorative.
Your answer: {"hour": 1, "minute": 39}
